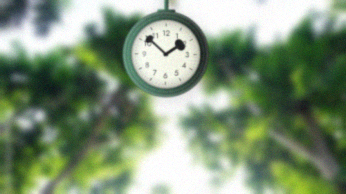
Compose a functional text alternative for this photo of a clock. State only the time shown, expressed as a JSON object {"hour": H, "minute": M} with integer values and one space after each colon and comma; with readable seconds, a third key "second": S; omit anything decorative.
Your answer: {"hour": 1, "minute": 52}
